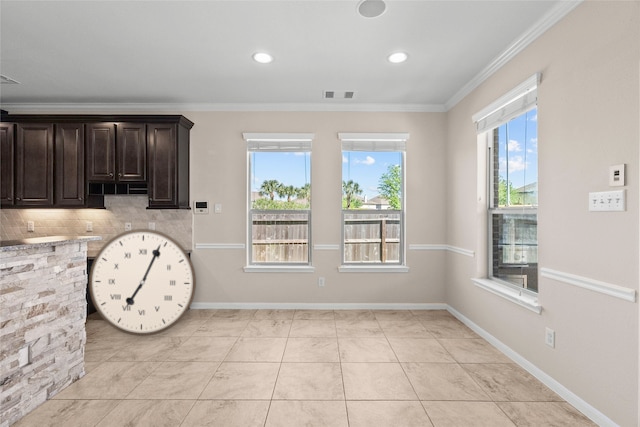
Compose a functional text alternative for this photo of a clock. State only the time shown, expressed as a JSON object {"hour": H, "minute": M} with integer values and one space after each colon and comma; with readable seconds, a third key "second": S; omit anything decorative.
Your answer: {"hour": 7, "minute": 4}
